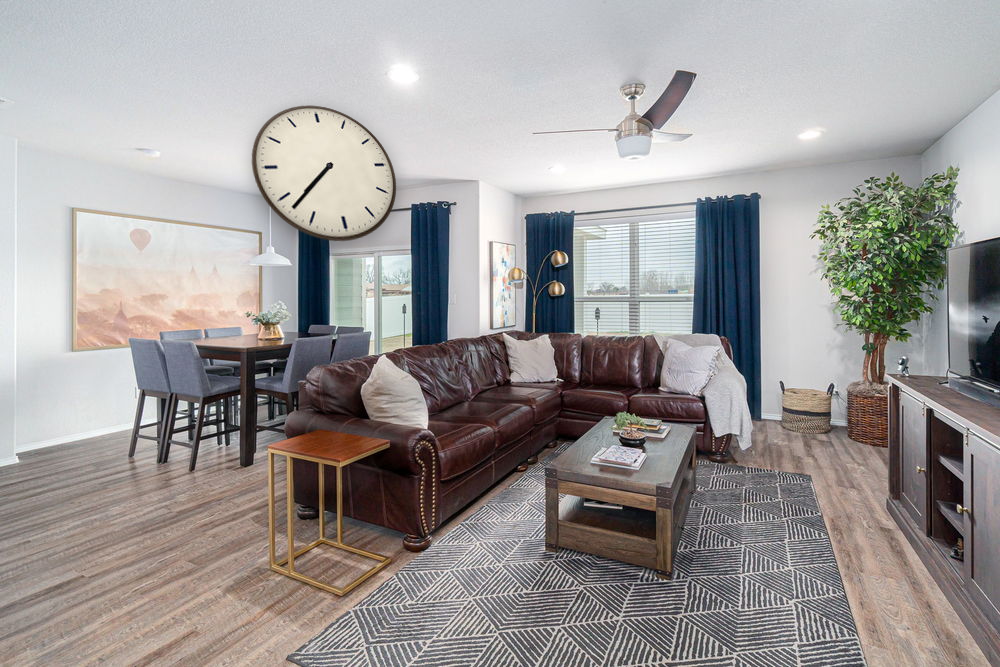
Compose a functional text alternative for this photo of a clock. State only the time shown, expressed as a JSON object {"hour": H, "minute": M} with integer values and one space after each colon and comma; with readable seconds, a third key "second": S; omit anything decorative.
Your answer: {"hour": 7, "minute": 38}
